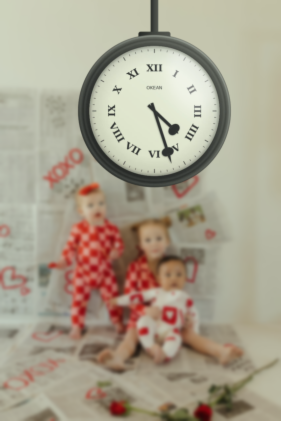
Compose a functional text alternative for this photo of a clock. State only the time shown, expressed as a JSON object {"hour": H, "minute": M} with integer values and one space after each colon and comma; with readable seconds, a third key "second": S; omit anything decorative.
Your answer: {"hour": 4, "minute": 27}
